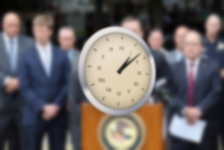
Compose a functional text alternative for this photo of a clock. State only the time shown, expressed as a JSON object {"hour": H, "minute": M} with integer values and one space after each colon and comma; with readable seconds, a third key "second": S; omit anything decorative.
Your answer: {"hour": 1, "minute": 8}
